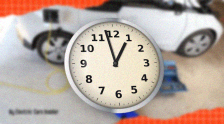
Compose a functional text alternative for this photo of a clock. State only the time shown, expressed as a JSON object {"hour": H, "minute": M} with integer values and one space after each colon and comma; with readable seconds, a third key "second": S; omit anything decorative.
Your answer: {"hour": 12, "minute": 58}
